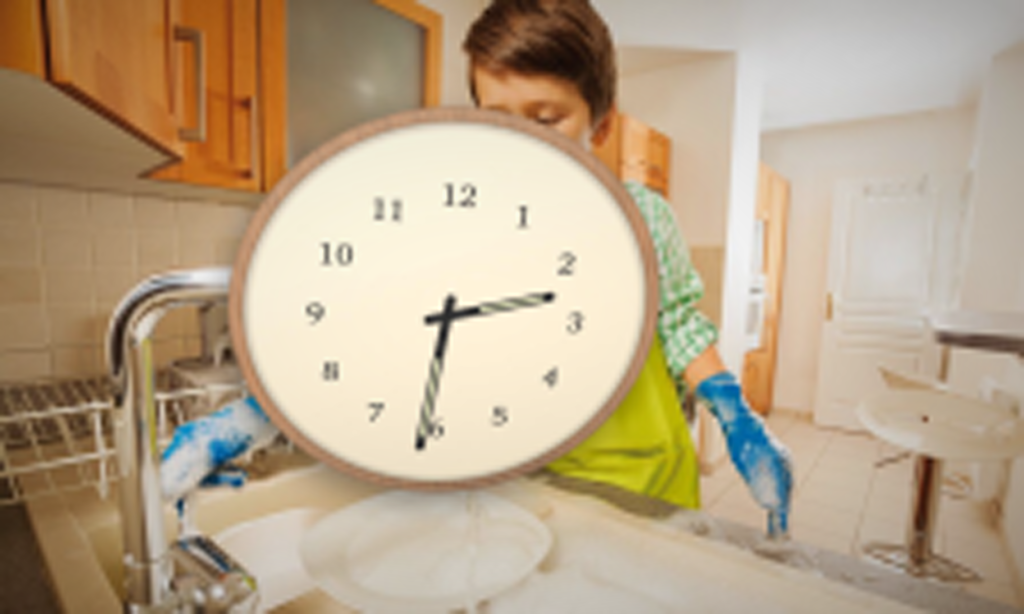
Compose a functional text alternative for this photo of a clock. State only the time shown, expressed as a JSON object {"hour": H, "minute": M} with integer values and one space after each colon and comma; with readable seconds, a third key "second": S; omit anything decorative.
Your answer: {"hour": 2, "minute": 31}
